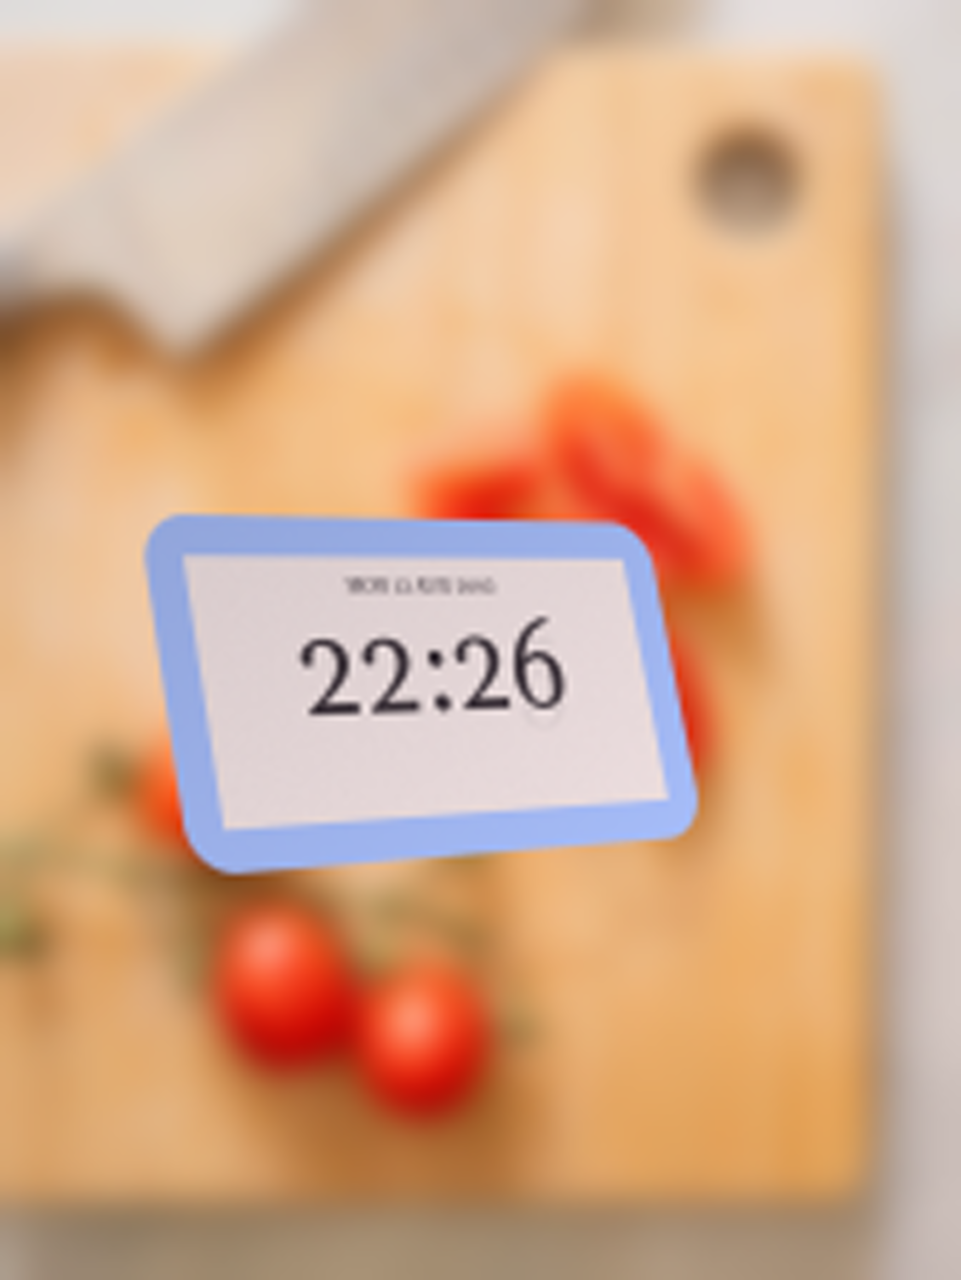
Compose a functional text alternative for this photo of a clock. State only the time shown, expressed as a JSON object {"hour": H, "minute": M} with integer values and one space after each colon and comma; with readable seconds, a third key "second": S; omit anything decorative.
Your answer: {"hour": 22, "minute": 26}
